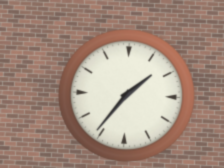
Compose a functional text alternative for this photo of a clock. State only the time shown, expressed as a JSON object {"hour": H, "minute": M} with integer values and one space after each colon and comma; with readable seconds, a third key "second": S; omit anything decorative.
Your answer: {"hour": 1, "minute": 36}
